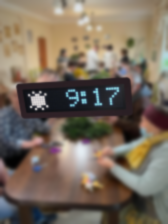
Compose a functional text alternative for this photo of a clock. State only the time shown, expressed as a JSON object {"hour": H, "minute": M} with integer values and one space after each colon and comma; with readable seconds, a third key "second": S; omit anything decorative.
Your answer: {"hour": 9, "minute": 17}
